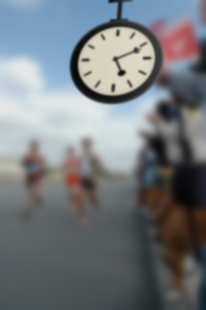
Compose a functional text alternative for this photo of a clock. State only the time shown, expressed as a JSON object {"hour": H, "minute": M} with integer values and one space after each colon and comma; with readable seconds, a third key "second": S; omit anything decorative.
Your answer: {"hour": 5, "minute": 11}
